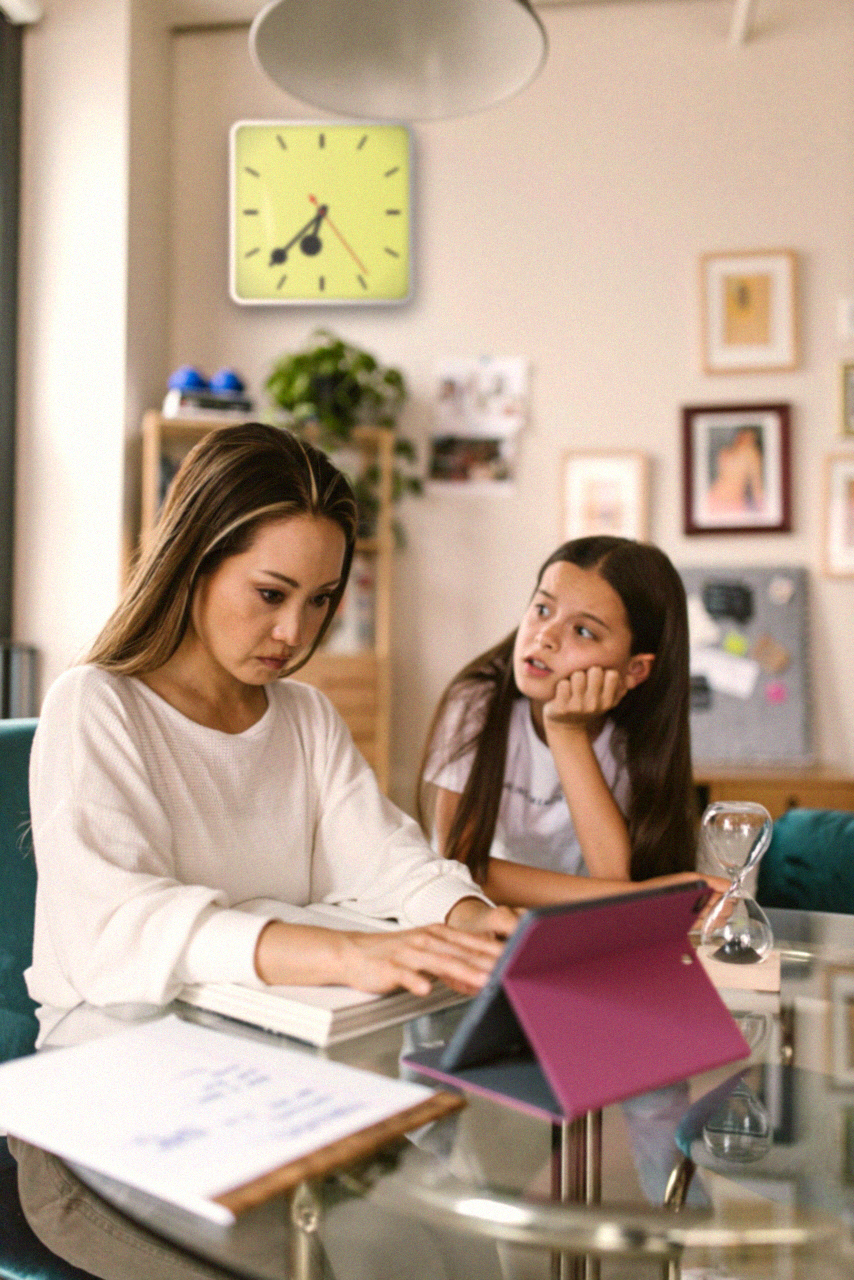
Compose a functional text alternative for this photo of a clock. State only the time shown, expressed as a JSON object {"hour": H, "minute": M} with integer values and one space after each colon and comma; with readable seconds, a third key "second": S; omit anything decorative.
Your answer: {"hour": 6, "minute": 37, "second": 24}
